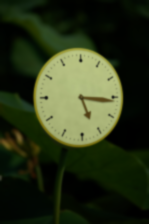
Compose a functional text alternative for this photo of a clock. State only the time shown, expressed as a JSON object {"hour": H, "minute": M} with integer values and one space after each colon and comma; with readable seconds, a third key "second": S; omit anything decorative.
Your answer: {"hour": 5, "minute": 16}
